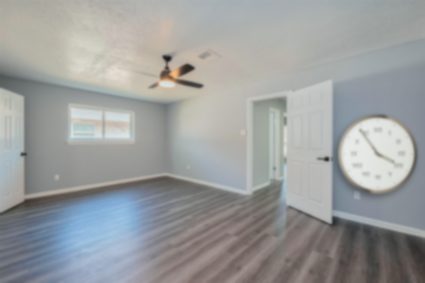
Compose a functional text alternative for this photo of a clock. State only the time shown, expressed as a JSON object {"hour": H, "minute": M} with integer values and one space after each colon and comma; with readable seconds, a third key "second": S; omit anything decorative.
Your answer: {"hour": 3, "minute": 54}
